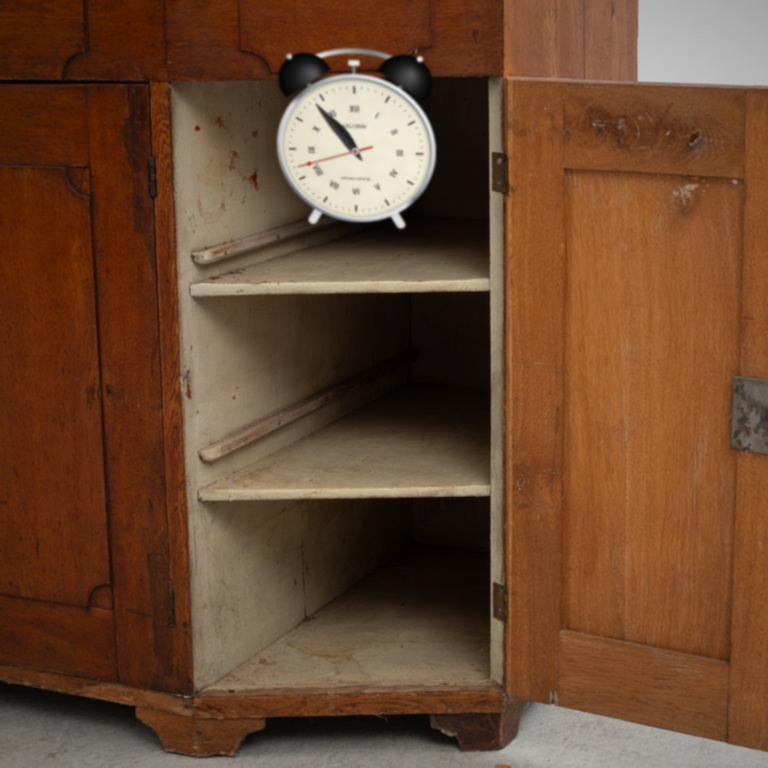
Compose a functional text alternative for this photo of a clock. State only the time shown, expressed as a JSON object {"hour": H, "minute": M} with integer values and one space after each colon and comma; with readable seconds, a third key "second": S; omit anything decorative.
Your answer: {"hour": 10, "minute": 53, "second": 42}
